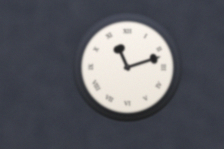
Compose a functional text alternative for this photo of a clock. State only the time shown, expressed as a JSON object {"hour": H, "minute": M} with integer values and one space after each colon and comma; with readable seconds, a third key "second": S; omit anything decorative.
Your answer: {"hour": 11, "minute": 12}
